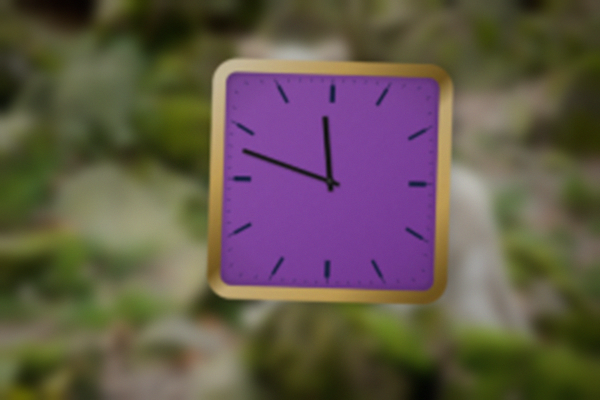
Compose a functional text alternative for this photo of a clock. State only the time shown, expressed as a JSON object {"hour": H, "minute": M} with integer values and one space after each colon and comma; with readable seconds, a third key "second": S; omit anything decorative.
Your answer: {"hour": 11, "minute": 48}
